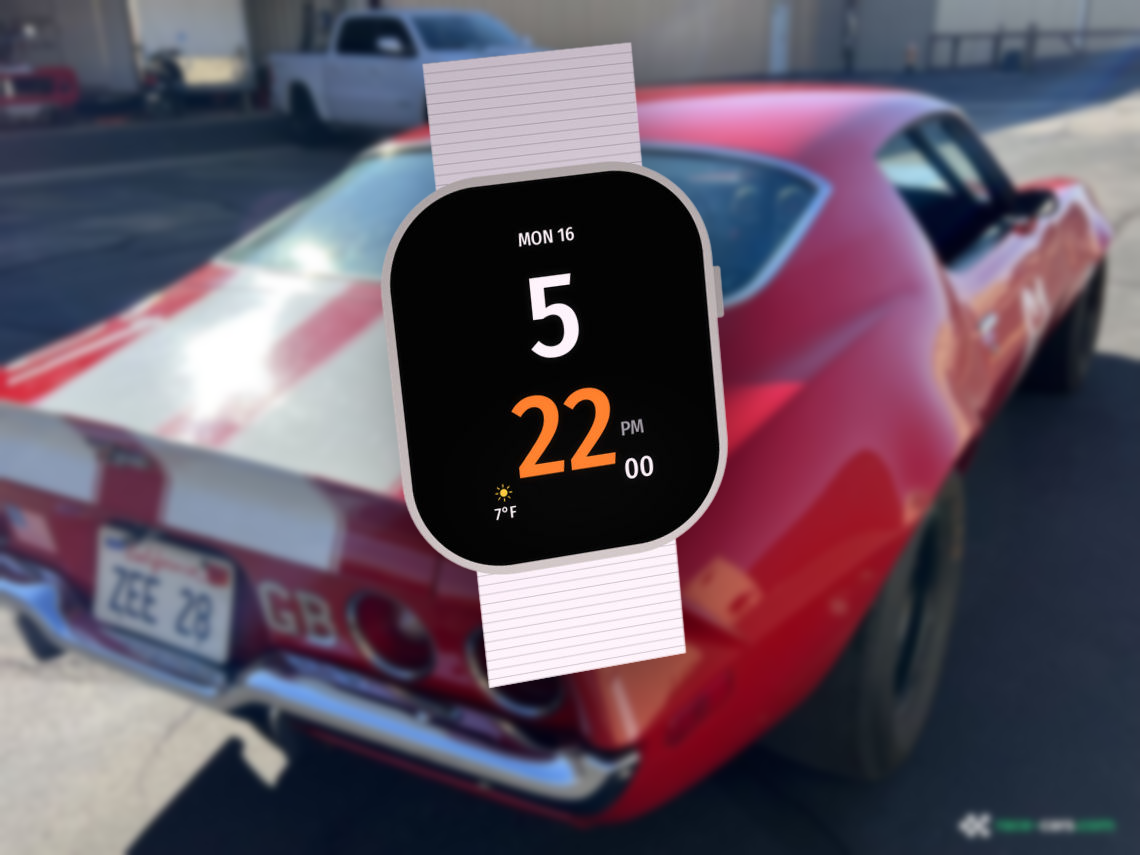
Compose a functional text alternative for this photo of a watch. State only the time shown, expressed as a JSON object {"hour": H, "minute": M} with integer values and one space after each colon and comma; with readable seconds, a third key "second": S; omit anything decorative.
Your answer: {"hour": 5, "minute": 22, "second": 0}
